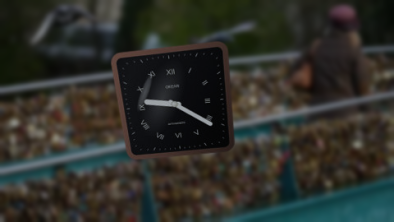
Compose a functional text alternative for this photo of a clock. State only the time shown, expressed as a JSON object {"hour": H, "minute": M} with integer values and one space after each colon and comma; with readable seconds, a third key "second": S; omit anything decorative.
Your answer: {"hour": 9, "minute": 21}
